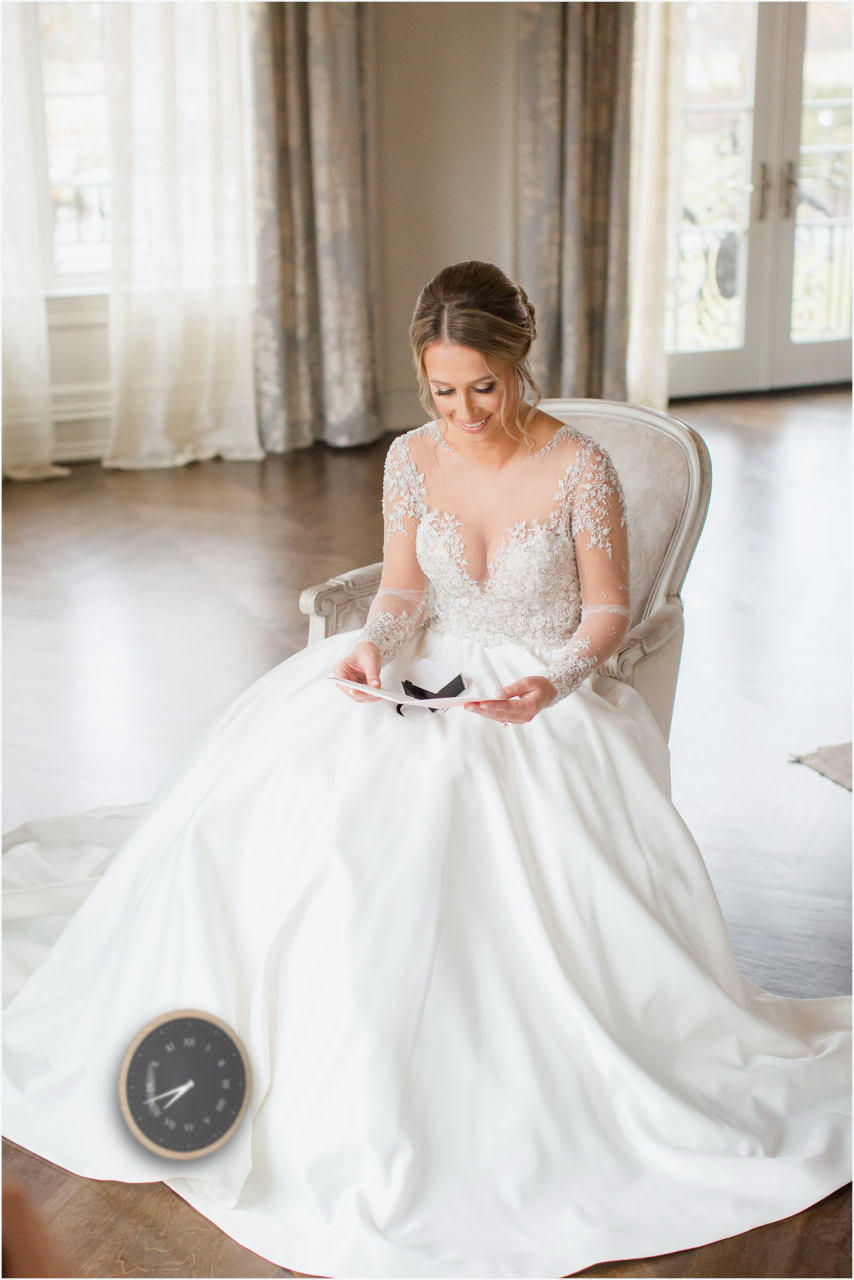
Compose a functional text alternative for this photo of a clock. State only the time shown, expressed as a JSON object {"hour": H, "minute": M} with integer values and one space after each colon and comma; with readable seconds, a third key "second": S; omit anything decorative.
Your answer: {"hour": 7, "minute": 42}
